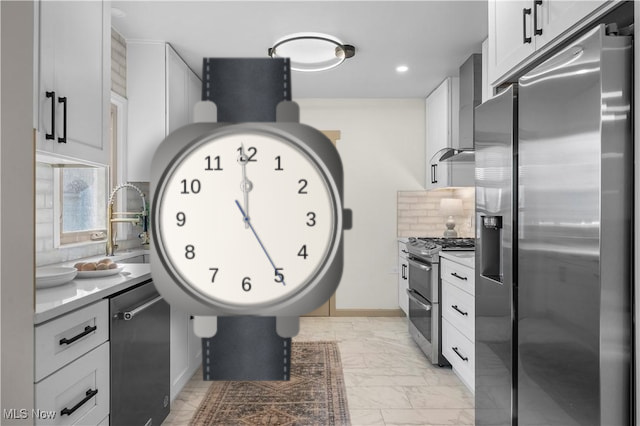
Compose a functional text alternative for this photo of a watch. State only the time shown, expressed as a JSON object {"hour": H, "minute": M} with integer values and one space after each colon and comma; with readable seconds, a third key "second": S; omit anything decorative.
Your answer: {"hour": 11, "minute": 59, "second": 25}
